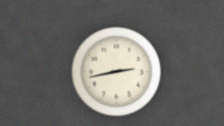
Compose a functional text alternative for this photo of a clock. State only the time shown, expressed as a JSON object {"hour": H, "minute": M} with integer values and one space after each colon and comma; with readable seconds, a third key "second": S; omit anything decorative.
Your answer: {"hour": 2, "minute": 43}
